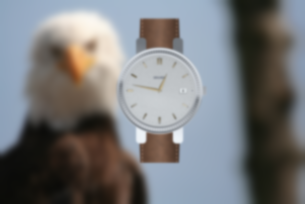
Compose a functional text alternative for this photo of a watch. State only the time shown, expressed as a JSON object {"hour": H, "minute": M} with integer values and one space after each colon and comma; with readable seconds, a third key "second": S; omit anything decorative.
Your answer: {"hour": 12, "minute": 47}
